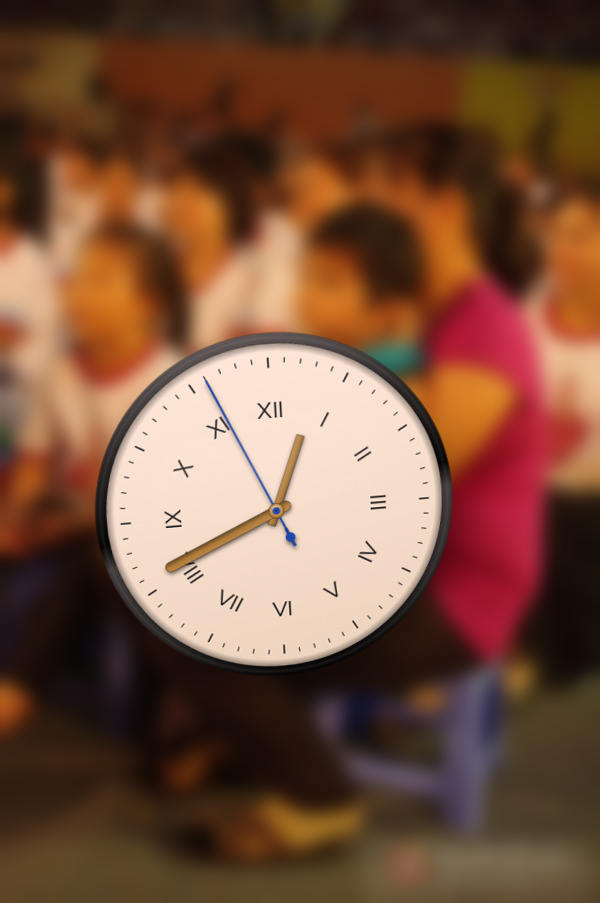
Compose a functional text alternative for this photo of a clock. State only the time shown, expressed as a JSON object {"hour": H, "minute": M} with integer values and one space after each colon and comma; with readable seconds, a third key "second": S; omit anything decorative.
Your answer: {"hour": 12, "minute": 40, "second": 56}
